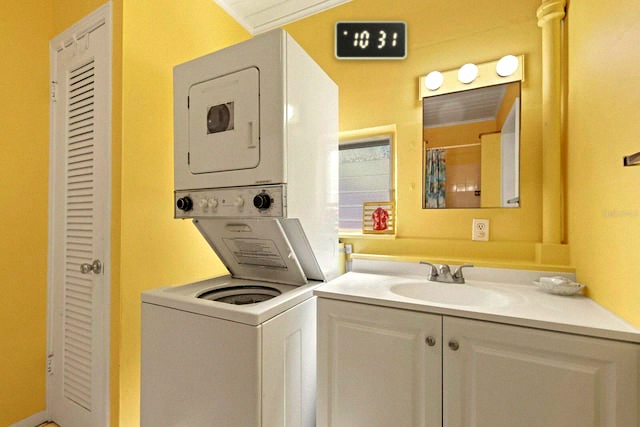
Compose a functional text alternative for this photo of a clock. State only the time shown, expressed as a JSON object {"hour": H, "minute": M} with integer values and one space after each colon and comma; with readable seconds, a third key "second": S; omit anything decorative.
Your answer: {"hour": 10, "minute": 31}
